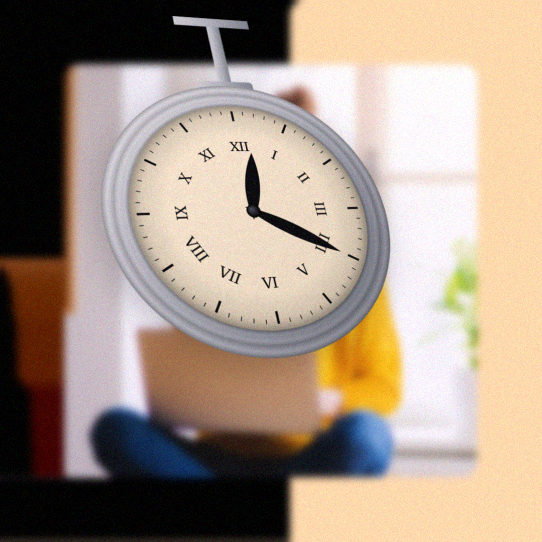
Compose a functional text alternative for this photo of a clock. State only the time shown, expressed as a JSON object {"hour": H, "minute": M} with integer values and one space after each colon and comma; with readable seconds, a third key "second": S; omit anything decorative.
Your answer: {"hour": 12, "minute": 20}
